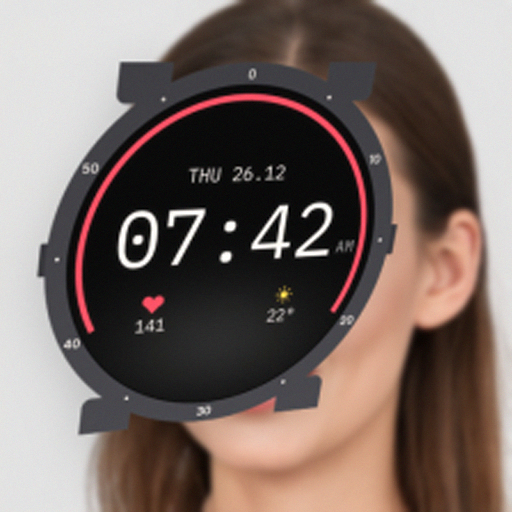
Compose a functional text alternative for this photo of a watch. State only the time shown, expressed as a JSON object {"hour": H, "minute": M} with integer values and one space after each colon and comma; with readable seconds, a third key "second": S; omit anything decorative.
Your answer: {"hour": 7, "minute": 42}
